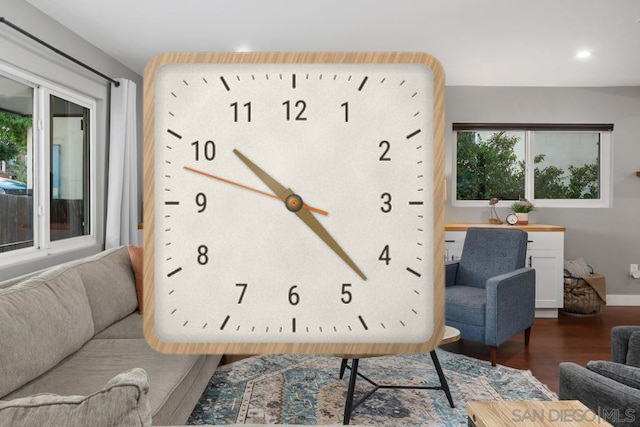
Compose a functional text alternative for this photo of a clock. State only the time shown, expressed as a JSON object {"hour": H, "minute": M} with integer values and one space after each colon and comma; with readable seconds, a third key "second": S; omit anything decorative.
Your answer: {"hour": 10, "minute": 22, "second": 48}
